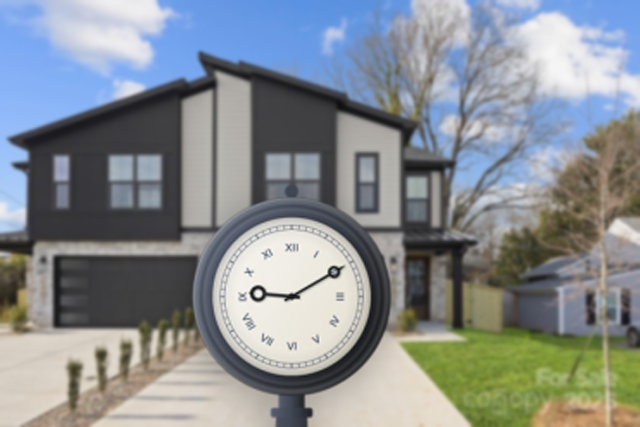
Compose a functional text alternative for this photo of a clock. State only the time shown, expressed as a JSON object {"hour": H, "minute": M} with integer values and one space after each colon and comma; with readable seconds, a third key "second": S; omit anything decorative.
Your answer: {"hour": 9, "minute": 10}
